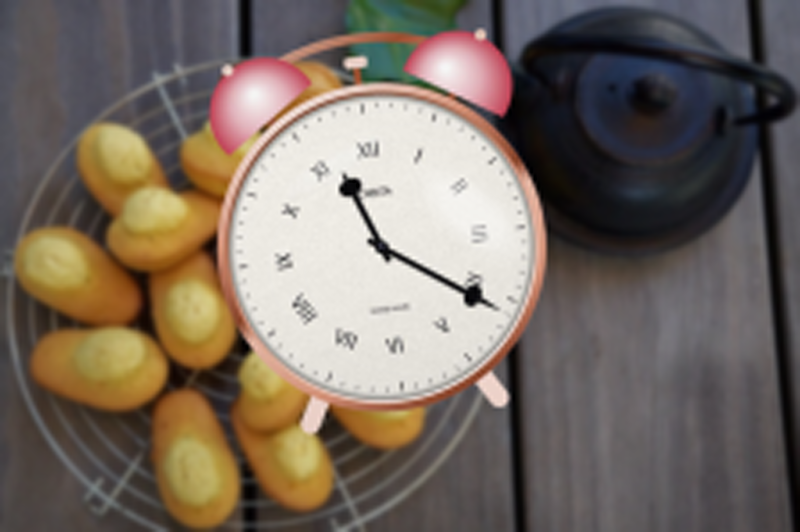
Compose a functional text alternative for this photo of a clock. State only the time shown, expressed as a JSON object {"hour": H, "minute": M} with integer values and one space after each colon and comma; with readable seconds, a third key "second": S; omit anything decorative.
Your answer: {"hour": 11, "minute": 21}
